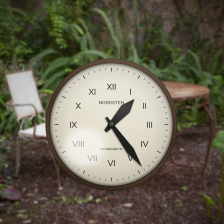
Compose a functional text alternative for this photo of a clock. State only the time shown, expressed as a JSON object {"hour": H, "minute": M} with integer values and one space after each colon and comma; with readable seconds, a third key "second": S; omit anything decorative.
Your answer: {"hour": 1, "minute": 24}
